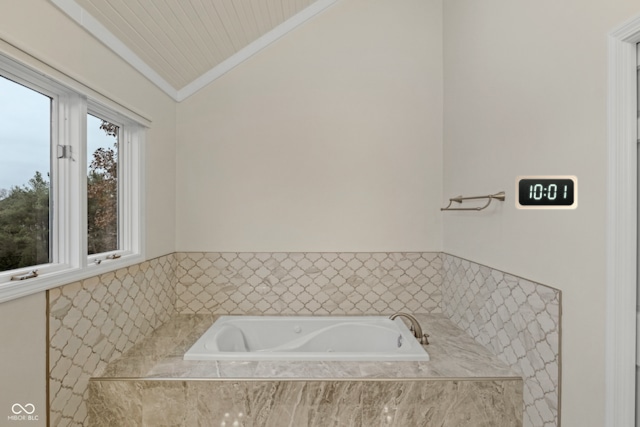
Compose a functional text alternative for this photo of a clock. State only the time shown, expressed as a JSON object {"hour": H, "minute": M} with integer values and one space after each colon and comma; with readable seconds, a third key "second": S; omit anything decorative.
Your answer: {"hour": 10, "minute": 1}
